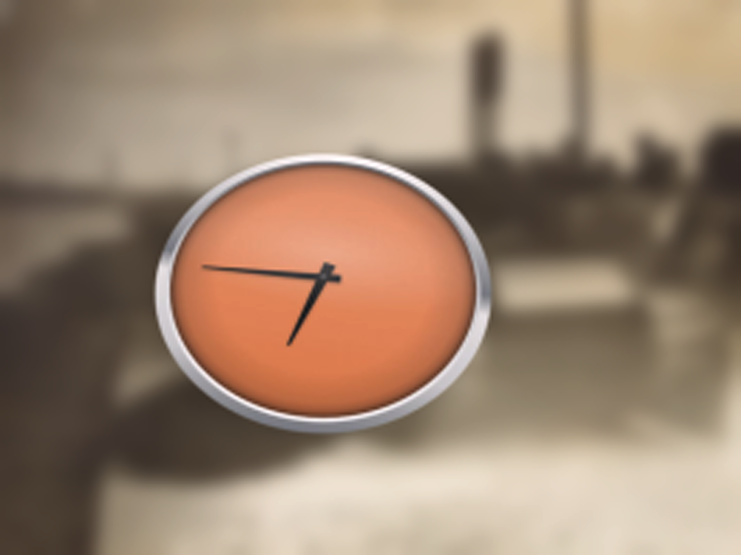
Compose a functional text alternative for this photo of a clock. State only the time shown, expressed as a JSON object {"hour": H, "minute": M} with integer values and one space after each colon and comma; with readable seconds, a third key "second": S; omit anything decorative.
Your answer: {"hour": 6, "minute": 46}
